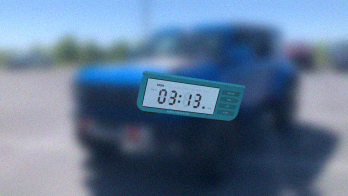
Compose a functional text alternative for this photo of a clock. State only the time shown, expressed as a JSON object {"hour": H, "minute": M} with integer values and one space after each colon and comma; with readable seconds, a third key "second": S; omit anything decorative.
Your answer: {"hour": 3, "minute": 13}
